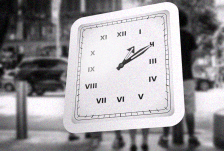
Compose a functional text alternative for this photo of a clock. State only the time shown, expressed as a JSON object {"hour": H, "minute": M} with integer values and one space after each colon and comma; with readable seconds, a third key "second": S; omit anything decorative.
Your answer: {"hour": 1, "minute": 10}
